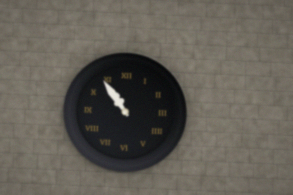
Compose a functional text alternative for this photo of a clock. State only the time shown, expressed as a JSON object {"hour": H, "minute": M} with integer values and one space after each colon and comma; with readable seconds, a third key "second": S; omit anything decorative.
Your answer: {"hour": 10, "minute": 54}
